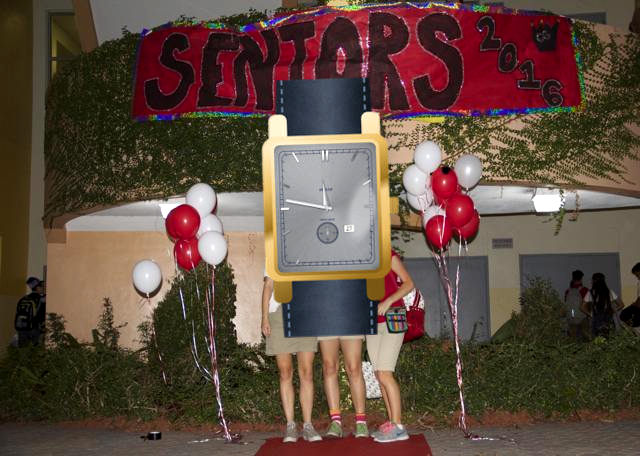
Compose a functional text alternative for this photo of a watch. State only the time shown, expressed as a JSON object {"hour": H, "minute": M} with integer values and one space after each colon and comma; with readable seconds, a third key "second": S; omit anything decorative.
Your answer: {"hour": 11, "minute": 47}
